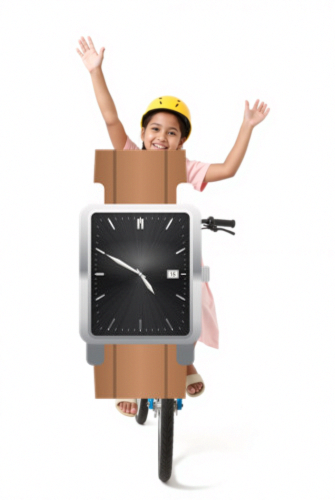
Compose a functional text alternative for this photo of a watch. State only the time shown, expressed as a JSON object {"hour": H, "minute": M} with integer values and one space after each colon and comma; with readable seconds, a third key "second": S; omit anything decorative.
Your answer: {"hour": 4, "minute": 50}
